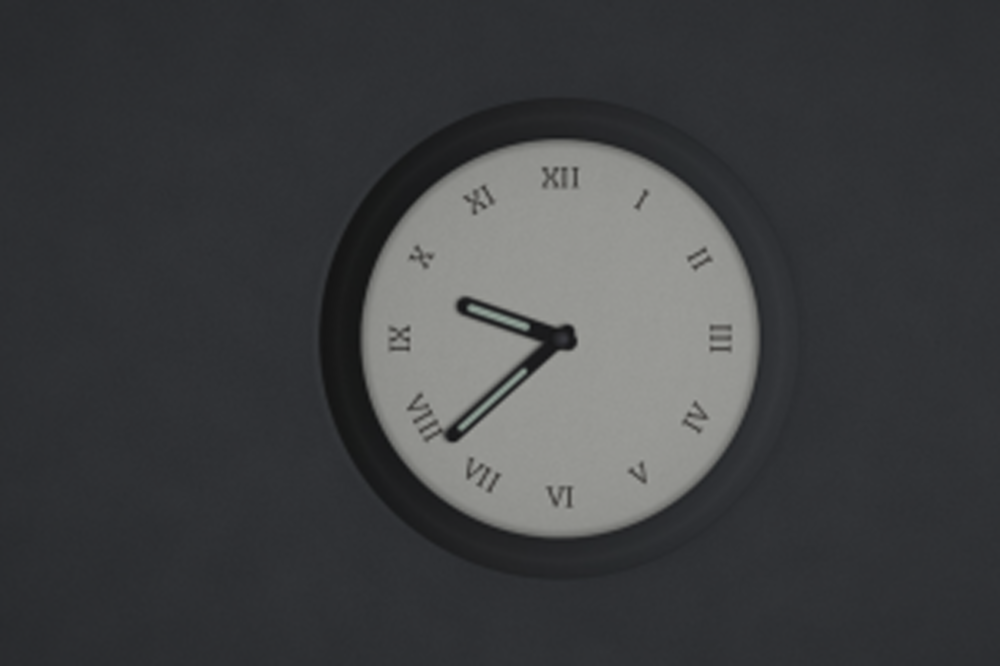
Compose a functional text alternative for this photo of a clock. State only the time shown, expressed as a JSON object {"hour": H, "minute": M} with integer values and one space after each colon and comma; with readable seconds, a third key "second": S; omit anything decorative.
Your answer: {"hour": 9, "minute": 38}
